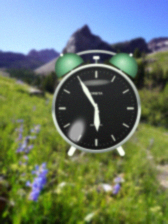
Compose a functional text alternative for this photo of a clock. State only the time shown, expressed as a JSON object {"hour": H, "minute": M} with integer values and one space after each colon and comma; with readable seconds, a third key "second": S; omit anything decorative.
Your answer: {"hour": 5, "minute": 55}
